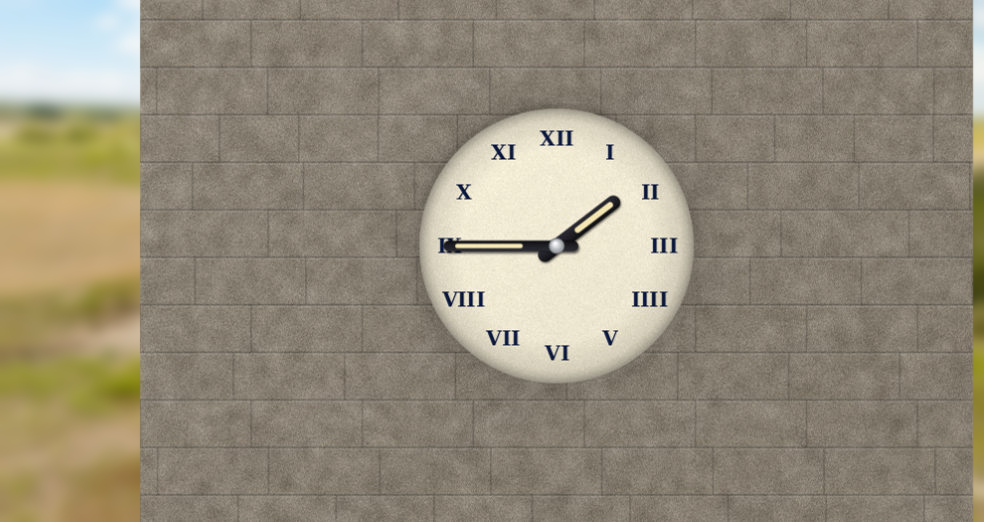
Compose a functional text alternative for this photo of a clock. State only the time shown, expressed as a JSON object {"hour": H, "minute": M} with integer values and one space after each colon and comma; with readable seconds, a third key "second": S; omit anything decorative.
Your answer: {"hour": 1, "minute": 45}
